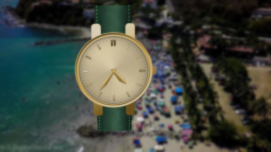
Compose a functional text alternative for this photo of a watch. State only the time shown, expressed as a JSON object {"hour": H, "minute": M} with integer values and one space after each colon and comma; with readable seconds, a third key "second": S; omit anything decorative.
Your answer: {"hour": 4, "minute": 36}
